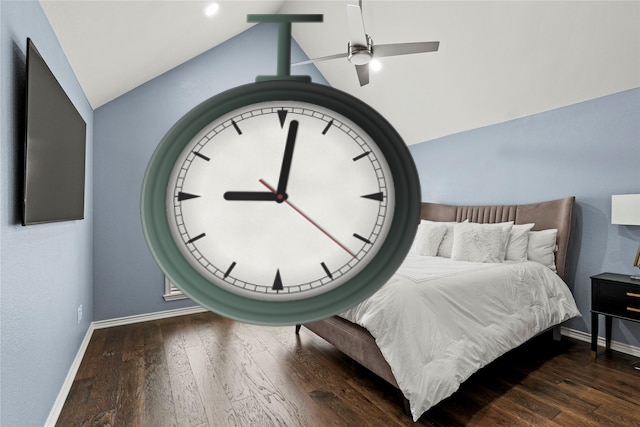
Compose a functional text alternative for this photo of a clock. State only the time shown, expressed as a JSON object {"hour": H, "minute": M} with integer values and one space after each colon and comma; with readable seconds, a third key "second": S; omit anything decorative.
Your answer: {"hour": 9, "minute": 1, "second": 22}
